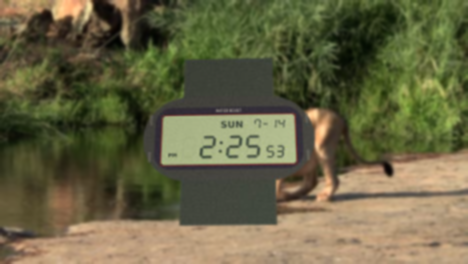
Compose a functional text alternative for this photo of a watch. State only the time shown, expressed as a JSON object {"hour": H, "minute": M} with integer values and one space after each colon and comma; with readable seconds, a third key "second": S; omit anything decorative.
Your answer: {"hour": 2, "minute": 25}
